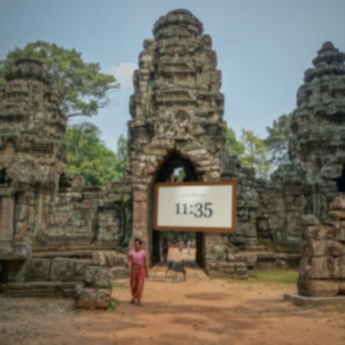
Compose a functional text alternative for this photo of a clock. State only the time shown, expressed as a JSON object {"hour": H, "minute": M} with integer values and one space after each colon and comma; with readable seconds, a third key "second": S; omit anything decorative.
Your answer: {"hour": 11, "minute": 35}
